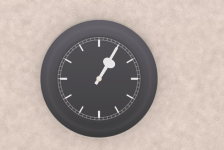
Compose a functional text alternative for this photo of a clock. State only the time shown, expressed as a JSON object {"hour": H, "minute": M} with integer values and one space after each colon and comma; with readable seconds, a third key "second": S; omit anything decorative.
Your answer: {"hour": 1, "minute": 5}
